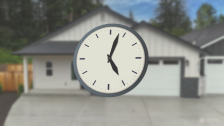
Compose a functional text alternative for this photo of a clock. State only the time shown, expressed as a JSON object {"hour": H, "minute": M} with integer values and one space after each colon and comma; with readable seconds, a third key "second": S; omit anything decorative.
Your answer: {"hour": 5, "minute": 3}
